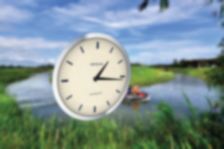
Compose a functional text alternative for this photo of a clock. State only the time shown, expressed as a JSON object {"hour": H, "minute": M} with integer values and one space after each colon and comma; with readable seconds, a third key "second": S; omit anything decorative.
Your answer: {"hour": 1, "minute": 16}
